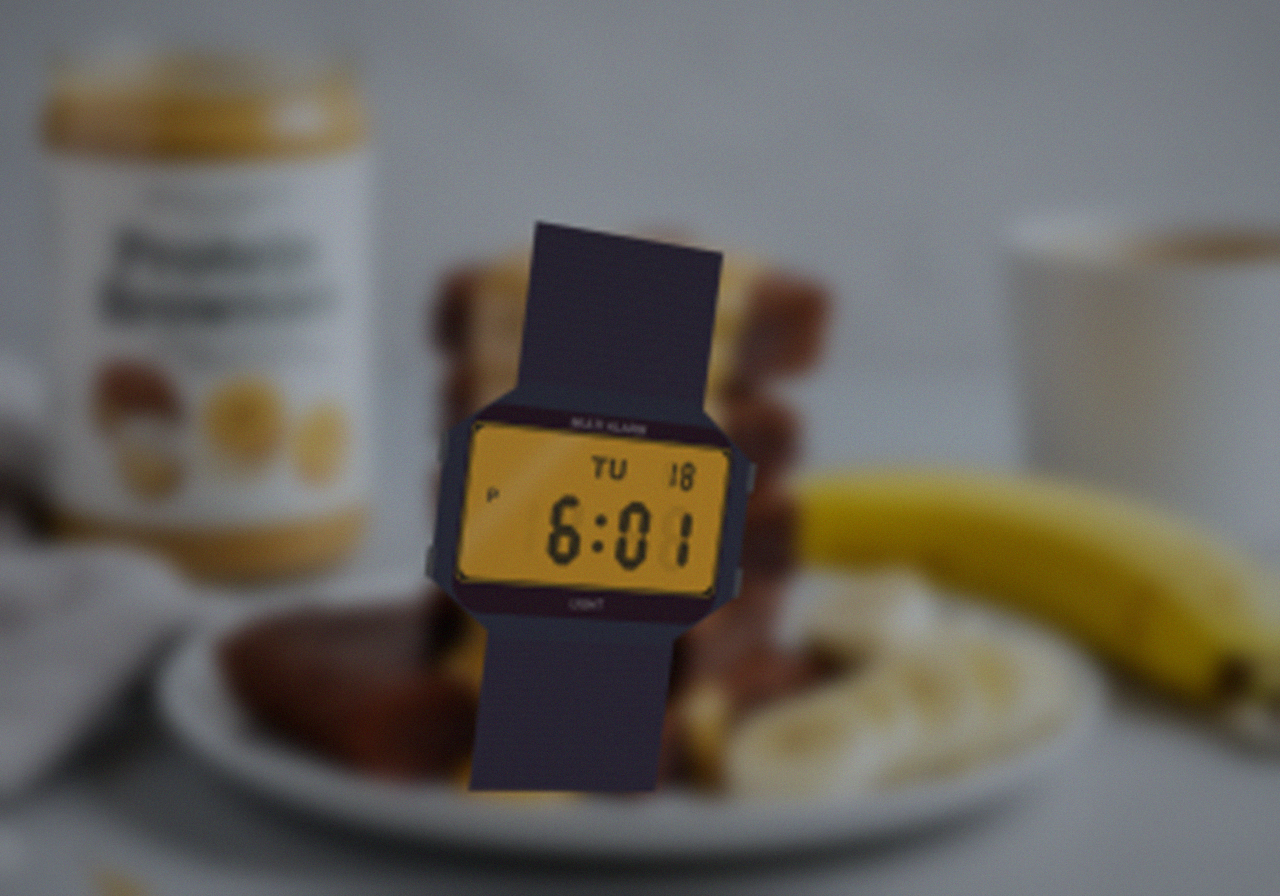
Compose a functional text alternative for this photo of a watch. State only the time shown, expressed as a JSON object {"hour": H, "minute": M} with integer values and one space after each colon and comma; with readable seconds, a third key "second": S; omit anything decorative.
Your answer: {"hour": 6, "minute": 1}
